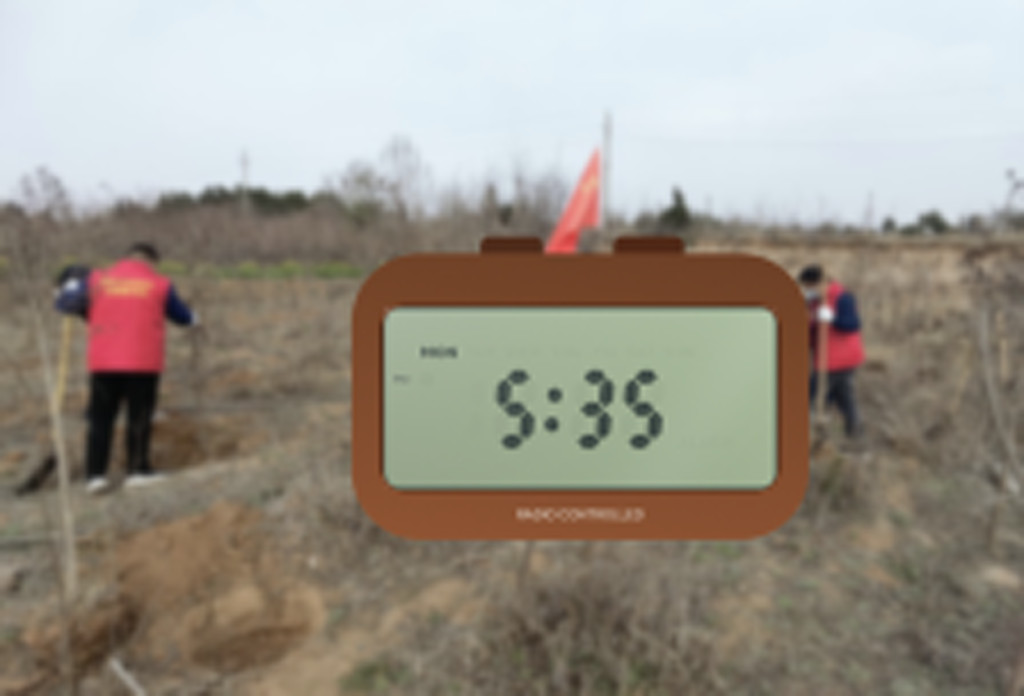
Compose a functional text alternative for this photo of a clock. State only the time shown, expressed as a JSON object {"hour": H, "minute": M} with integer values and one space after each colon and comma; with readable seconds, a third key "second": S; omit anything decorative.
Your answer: {"hour": 5, "minute": 35}
